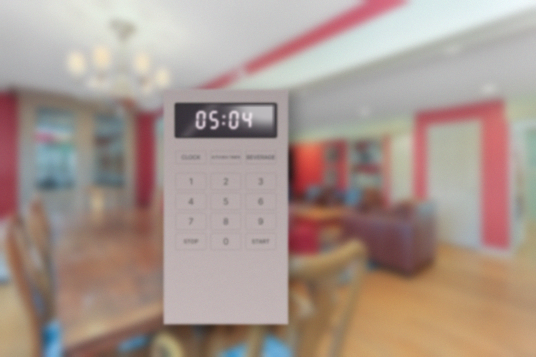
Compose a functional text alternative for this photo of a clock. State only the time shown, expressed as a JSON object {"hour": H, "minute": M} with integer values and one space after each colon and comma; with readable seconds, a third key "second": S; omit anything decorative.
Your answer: {"hour": 5, "minute": 4}
